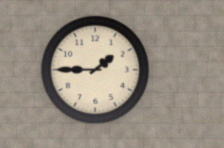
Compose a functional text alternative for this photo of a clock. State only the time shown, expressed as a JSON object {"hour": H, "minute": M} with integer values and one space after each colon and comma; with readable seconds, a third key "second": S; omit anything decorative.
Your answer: {"hour": 1, "minute": 45}
